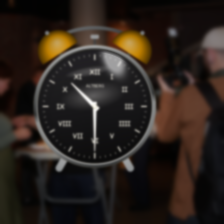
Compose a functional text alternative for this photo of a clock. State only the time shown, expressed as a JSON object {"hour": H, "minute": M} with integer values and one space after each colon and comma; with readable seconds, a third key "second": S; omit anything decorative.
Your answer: {"hour": 10, "minute": 30}
